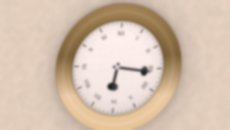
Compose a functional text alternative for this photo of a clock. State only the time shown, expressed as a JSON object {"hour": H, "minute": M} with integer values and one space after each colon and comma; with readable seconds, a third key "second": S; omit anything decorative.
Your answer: {"hour": 6, "minute": 16}
